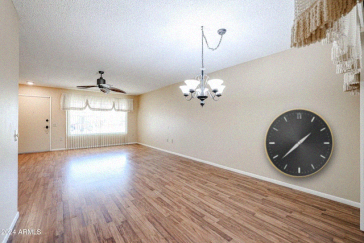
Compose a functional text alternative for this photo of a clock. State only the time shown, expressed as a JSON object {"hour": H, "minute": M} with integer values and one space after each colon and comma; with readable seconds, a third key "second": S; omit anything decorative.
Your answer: {"hour": 1, "minute": 38}
